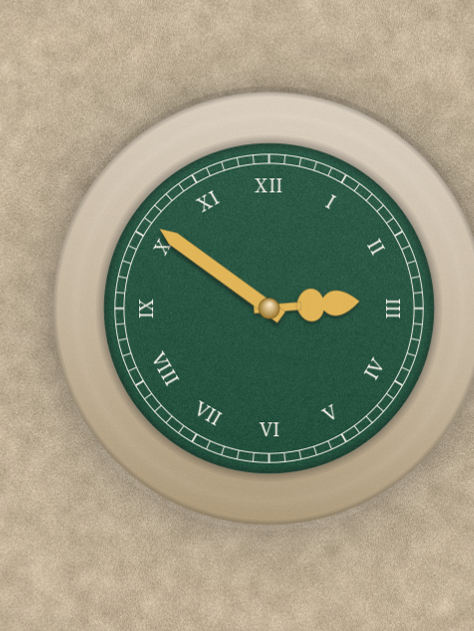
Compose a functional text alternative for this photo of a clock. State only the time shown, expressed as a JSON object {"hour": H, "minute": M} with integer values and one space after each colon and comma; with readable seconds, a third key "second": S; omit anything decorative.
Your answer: {"hour": 2, "minute": 51}
